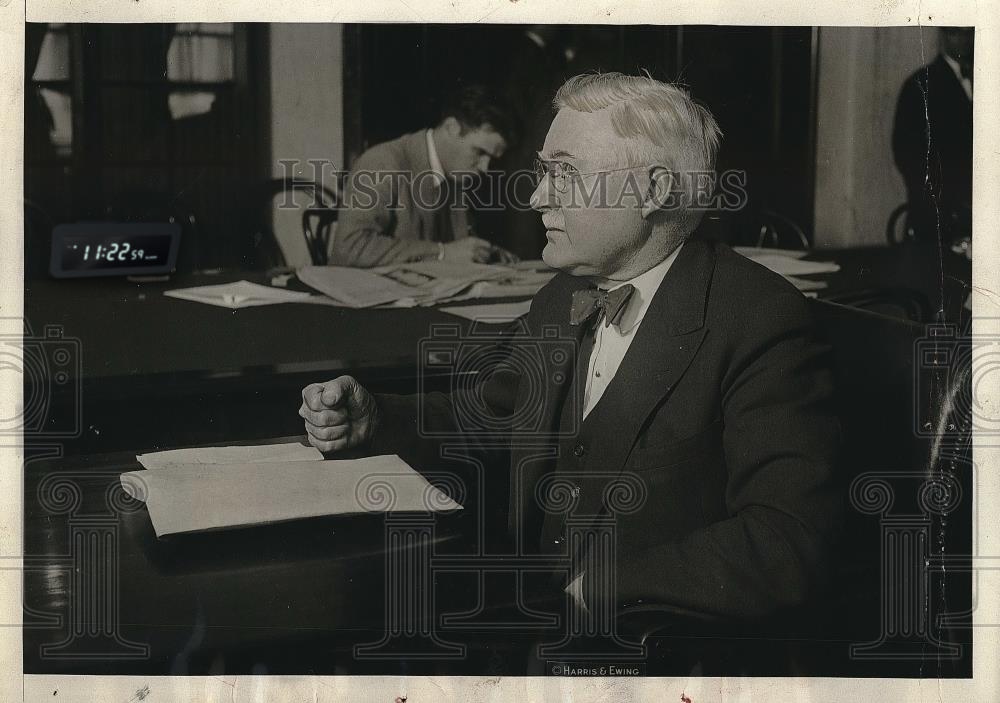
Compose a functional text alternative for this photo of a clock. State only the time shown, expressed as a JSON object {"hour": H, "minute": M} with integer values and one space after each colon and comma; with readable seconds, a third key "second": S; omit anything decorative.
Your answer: {"hour": 11, "minute": 22}
